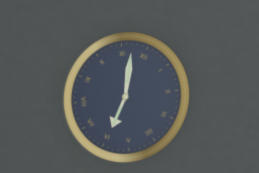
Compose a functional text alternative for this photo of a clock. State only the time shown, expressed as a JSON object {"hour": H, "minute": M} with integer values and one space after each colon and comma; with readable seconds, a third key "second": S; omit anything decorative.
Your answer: {"hour": 5, "minute": 57}
